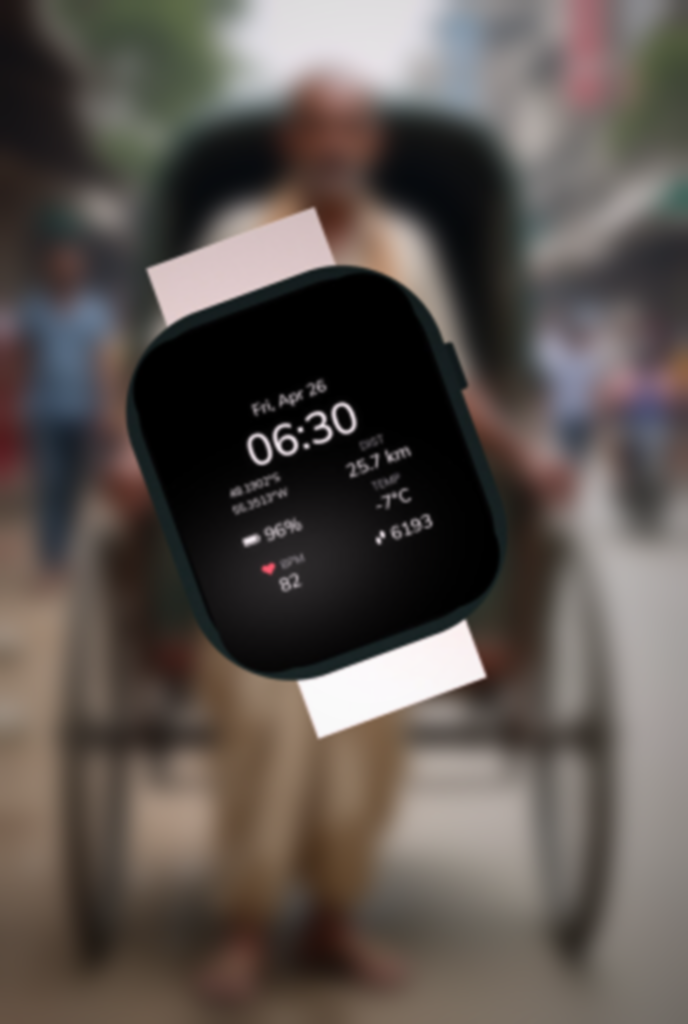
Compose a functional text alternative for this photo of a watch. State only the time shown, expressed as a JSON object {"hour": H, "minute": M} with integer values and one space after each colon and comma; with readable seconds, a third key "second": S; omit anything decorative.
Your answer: {"hour": 6, "minute": 30}
